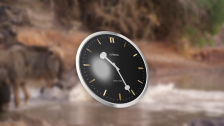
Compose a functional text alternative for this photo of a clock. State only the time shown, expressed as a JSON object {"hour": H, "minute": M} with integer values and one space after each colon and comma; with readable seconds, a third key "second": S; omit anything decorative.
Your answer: {"hour": 10, "minute": 26}
